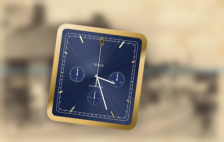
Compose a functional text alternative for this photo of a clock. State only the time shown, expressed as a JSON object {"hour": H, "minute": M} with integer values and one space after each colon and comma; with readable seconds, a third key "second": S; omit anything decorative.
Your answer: {"hour": 3, "minute": 26}
